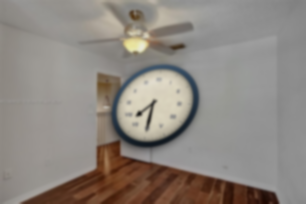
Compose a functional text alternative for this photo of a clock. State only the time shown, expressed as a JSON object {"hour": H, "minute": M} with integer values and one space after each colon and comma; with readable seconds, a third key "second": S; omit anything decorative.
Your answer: {"hour": 7, "minute": 30}
